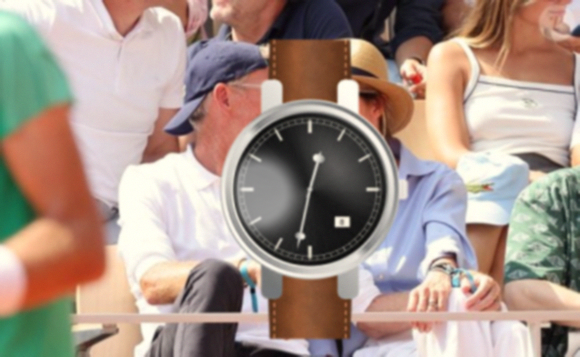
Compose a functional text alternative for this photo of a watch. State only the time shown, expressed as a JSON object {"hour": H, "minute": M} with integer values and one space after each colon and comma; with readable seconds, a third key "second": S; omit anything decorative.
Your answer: {"hour": 12, "minute": 32}
